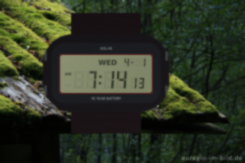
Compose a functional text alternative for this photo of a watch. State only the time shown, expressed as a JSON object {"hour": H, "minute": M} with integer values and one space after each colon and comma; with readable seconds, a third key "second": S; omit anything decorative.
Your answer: {"hour": 7, "minute": 14, "second": 13}
